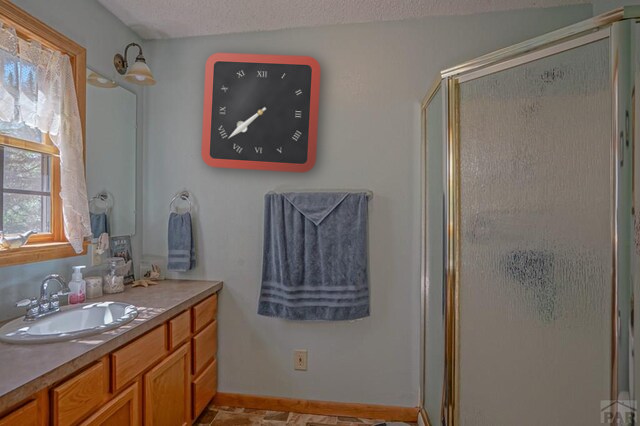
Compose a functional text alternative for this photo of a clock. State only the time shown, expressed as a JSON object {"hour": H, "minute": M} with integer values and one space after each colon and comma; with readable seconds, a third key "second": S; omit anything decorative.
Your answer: {"hour": 7, "minute": 38}
